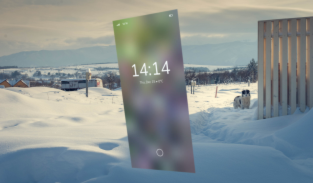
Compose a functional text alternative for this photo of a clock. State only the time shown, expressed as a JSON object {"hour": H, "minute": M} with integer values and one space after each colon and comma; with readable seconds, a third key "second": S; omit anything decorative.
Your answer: {"hour": 14, "minute": 14}
